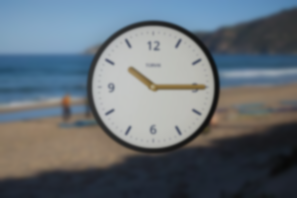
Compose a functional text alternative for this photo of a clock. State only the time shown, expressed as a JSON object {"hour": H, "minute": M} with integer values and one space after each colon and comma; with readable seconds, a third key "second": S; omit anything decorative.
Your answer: {"hour": 10, "minute": 15}
